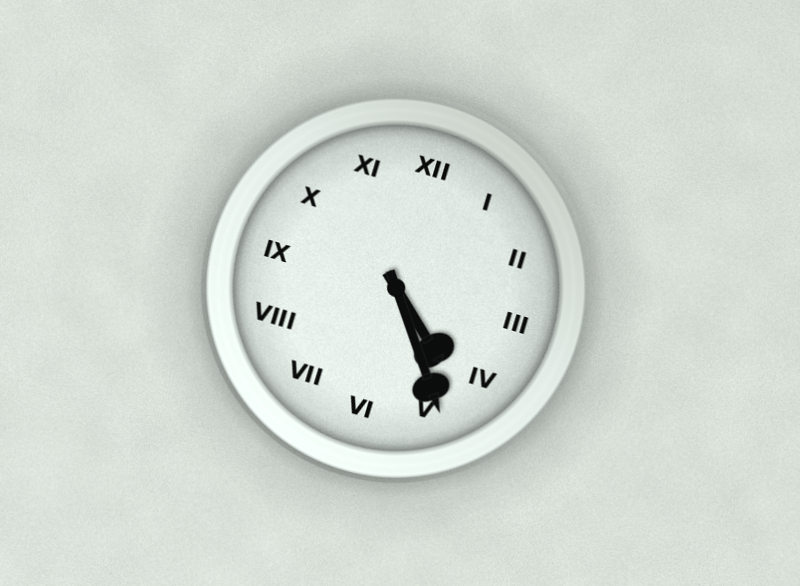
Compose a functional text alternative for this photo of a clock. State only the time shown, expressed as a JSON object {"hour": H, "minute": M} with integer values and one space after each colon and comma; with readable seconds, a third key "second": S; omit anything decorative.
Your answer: {"hour": 4, "minute": 24}
